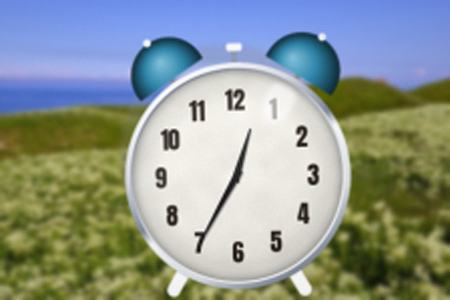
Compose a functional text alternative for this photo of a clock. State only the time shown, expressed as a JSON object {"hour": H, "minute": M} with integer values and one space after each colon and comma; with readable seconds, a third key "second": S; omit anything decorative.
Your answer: {"hour": 12, "minute": 35}
